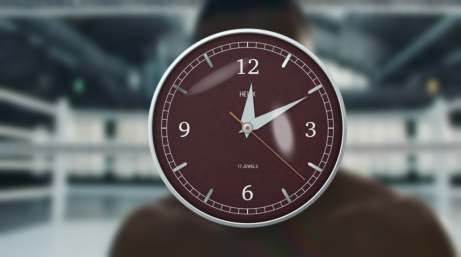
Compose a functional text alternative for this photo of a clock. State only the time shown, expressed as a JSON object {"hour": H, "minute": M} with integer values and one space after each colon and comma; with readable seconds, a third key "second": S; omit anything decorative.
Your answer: {"hour": 12, "minute": 10, "second": 22}
